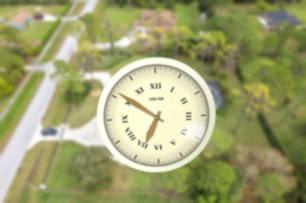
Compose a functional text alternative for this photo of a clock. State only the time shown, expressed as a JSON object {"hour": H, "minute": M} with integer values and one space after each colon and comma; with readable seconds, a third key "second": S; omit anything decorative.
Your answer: {"hour": 6, "minute": 51}
